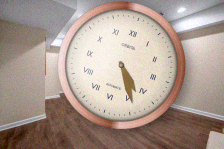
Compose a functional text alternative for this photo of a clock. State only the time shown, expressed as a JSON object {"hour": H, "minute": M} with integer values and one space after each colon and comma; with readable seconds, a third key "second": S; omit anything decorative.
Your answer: {"hour": 4, "minute": 24}
